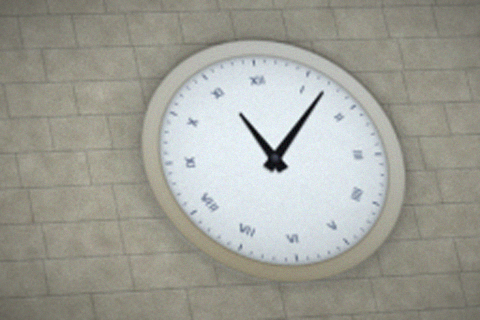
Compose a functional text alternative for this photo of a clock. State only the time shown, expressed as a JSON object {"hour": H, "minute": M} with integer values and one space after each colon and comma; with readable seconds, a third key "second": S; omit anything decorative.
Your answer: {"hour": 11, "minute": 7}
